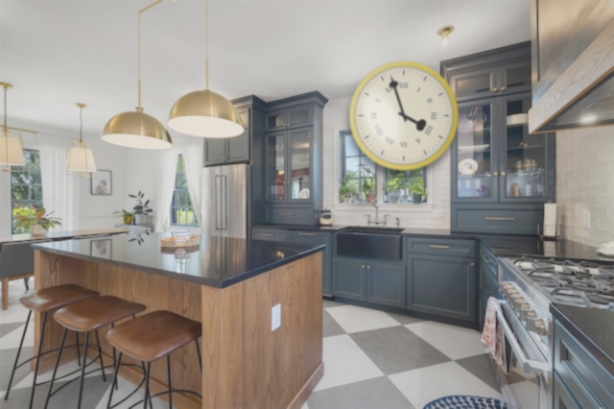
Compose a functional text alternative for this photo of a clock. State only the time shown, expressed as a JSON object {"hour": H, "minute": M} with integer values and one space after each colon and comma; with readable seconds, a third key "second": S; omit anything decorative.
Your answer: {"hour": 3, "minute": 57}
